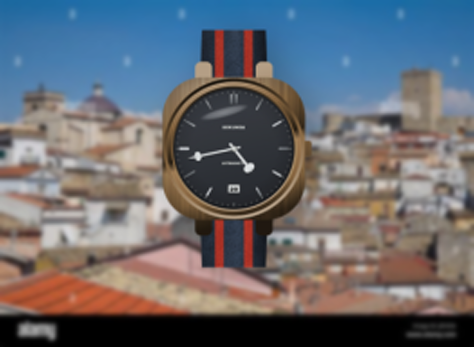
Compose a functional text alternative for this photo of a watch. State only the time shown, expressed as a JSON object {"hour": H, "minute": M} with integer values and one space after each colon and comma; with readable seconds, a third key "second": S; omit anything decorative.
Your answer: {"hour": 4, "minute": 43}
